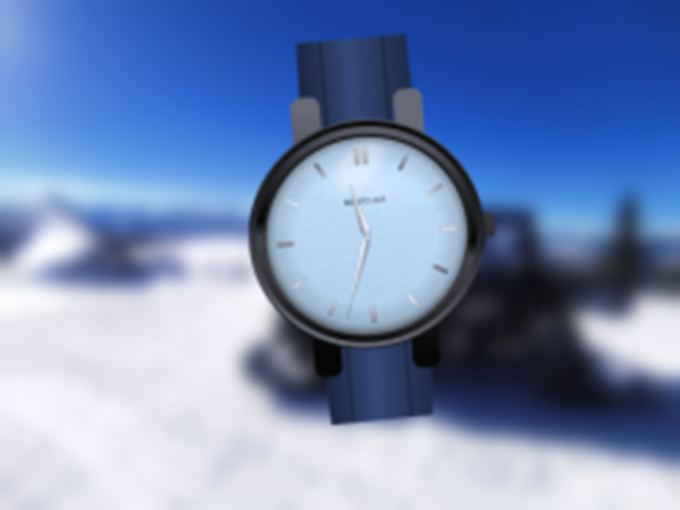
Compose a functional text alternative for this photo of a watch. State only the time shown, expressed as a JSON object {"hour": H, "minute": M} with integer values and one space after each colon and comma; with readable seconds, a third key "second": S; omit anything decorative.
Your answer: {"hour": 11, "minute": 33}
